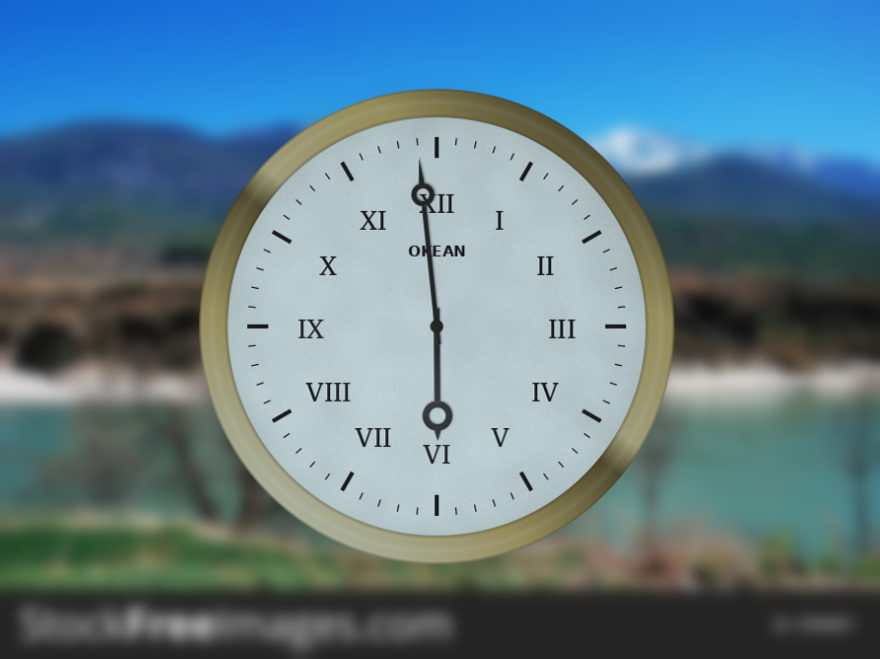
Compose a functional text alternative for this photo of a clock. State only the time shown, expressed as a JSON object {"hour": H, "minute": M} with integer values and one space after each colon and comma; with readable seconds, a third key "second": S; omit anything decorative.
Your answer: {"hour": 5, "minute": 59}
